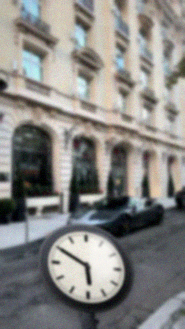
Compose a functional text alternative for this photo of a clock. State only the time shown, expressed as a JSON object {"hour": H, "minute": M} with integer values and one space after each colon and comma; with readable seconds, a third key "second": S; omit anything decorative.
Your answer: {"hour": 5, "minute": 50}
